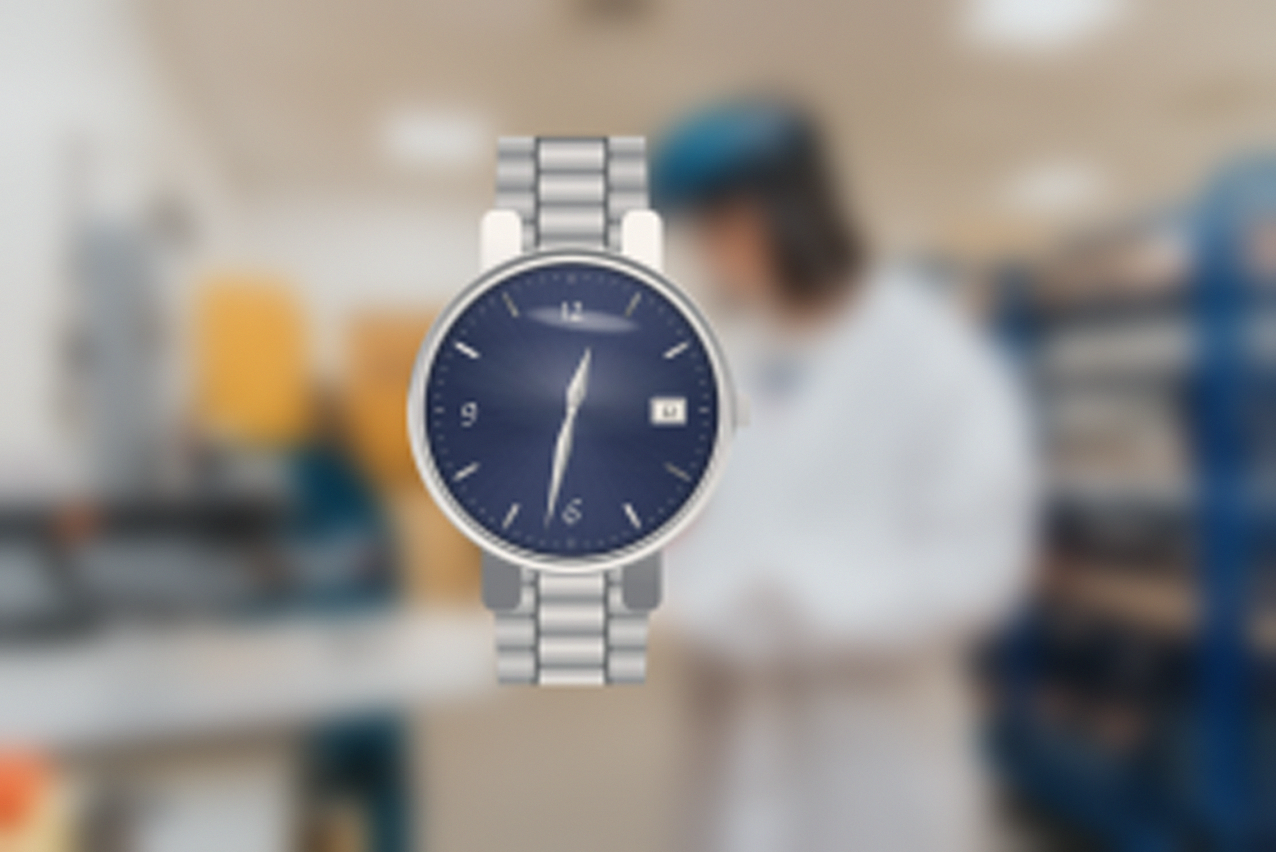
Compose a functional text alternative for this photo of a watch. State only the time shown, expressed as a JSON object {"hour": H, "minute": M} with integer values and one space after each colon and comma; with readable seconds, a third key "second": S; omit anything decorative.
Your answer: {"hour": 12, "minute": 32}
